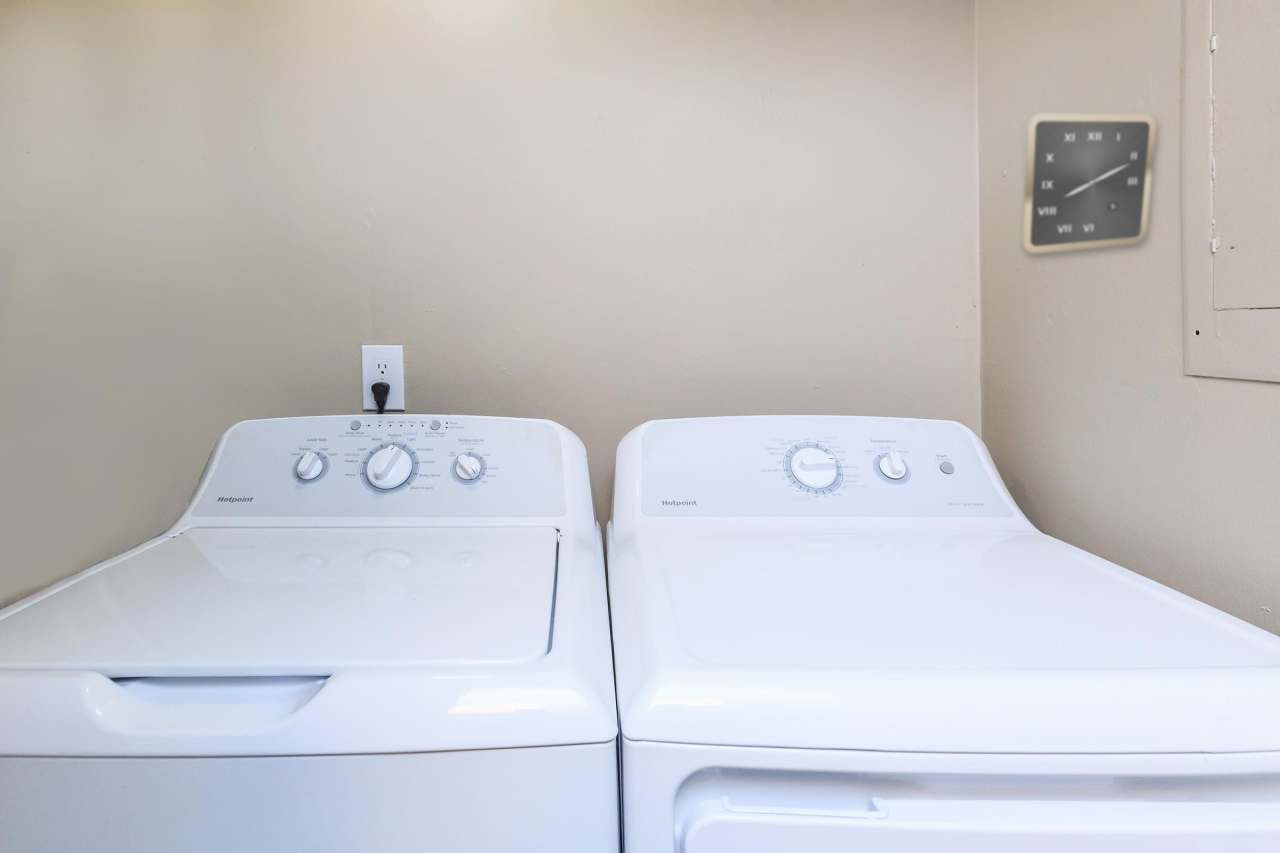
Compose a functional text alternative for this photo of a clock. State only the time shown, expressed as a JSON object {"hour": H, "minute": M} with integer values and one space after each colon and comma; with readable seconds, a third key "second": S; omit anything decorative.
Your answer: {"hour": 8, "minute": 11}
